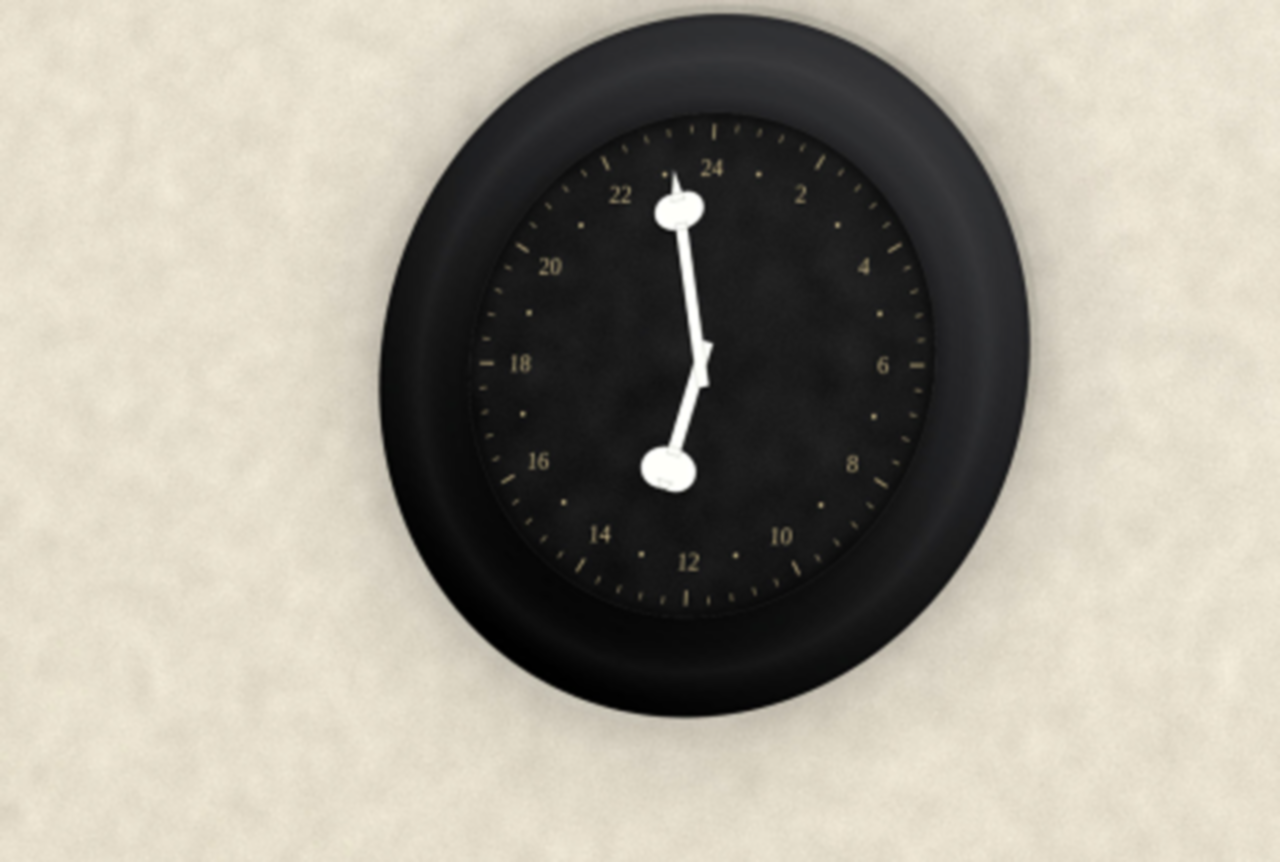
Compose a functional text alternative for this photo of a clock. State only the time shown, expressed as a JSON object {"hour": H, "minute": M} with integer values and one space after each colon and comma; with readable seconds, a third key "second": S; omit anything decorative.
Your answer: {"hour": 12, "minute": 58}
